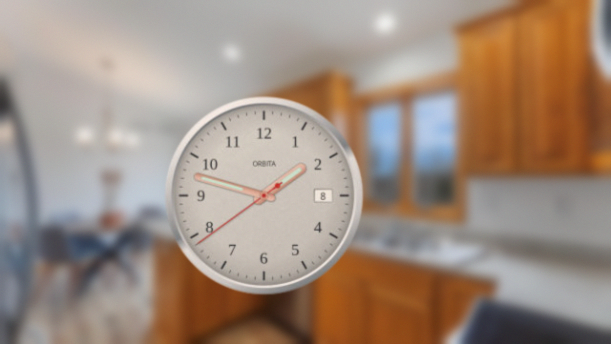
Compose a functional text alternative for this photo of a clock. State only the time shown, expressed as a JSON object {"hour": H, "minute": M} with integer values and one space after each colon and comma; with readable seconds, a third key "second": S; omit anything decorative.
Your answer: {"hour": 1, "minute": 47, "second": 39}
